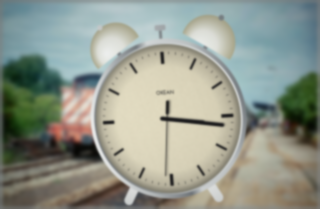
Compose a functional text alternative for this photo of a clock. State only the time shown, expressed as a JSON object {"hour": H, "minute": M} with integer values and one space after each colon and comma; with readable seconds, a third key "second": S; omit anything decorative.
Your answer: {"hour": 3, "minute": 16, "second": 31}
